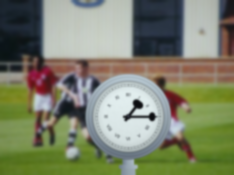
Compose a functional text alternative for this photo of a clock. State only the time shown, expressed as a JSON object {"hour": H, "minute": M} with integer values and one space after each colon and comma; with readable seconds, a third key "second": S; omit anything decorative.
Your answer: {"hour": 1, "minute": 15}
